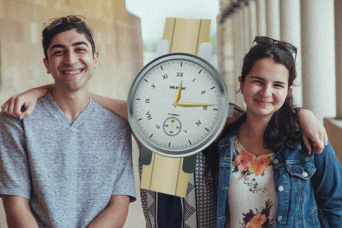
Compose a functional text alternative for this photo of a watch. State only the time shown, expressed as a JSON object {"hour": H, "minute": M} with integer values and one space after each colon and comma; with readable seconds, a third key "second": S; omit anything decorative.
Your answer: {"hour": 12, "minute": 14}
